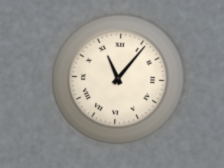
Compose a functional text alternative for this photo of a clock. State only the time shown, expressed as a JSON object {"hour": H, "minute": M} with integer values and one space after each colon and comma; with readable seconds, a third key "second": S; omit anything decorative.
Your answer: {"hour": 11, "minute": 6}
